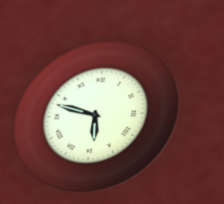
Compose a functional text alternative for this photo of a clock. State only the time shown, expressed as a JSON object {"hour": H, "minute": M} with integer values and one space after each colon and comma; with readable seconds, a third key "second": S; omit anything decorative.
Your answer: {"hour": 5, "minute": 48}
